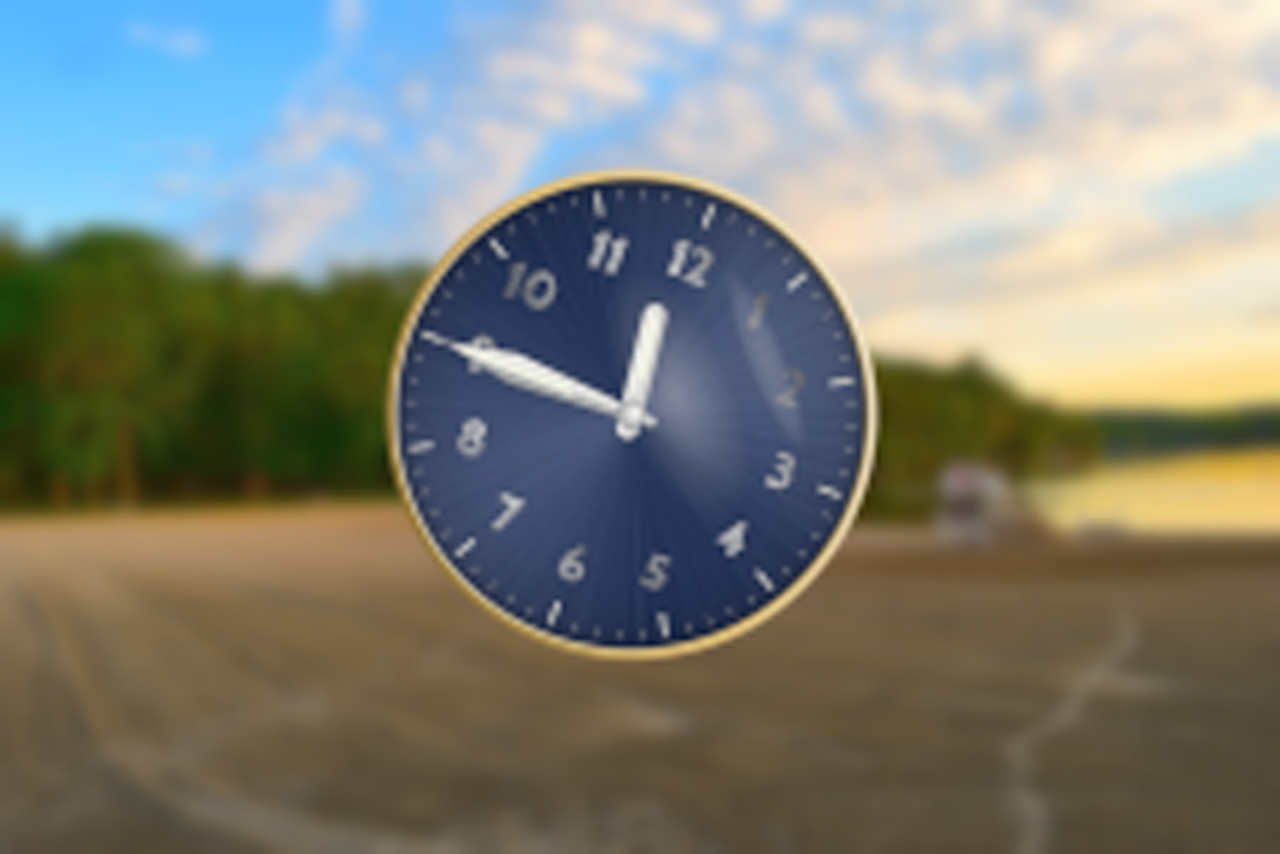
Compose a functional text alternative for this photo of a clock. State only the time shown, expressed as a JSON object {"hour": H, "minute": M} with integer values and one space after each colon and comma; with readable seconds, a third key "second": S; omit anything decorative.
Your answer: {"hour": 11, "minute": 45}
